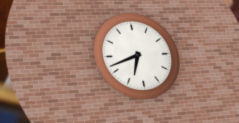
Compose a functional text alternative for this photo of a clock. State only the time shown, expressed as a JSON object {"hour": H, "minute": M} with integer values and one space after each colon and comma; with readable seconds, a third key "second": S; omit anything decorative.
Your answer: {"hour": 6, "minute": 42}
